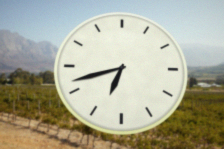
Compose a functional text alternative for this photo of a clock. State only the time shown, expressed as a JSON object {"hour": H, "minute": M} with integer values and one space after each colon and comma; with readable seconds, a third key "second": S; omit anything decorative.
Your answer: {"hour": 6, "minute": 42}
